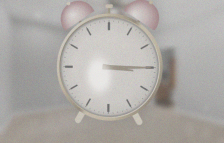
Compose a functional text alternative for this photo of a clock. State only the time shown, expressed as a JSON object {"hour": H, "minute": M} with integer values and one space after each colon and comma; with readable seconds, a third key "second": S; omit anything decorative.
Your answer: {"hour": 3, "minute": 15}
